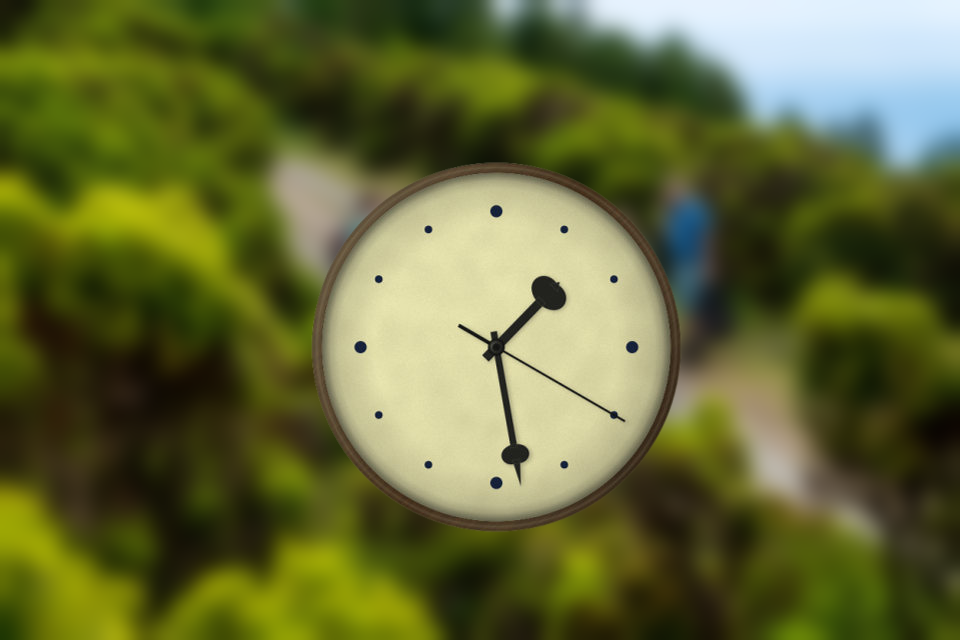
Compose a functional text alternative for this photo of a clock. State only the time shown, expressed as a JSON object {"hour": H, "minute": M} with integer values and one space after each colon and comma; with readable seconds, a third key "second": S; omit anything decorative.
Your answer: {"hour": 1, "minute": 28, "second": 20}
